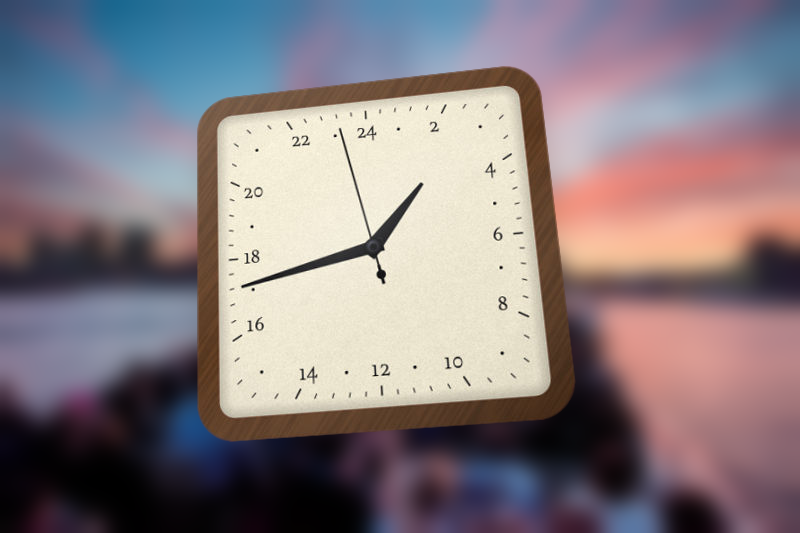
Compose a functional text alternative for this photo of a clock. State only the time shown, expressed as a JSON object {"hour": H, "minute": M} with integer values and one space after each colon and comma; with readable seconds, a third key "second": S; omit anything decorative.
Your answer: {"hour": 2, "minute": 42, "second": 58}
